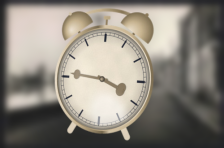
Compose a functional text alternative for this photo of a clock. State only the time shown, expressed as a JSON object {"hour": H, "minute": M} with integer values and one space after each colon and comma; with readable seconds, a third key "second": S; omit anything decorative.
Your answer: {"hour": 3, "minute": 46}
